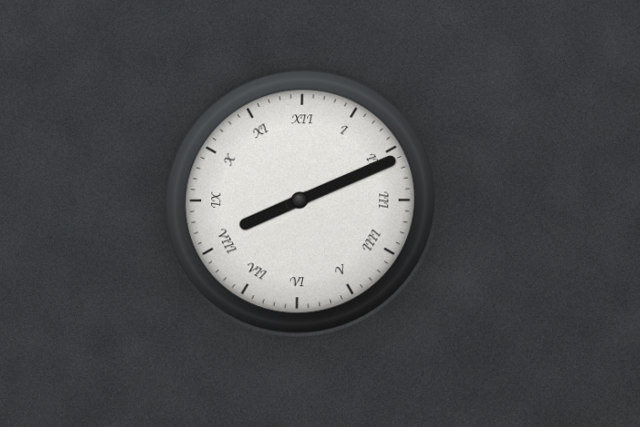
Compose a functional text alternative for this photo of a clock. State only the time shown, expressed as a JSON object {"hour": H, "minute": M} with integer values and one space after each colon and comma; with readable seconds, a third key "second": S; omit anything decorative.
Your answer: {"hour": 8, "minute": 11}
